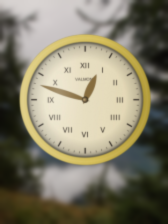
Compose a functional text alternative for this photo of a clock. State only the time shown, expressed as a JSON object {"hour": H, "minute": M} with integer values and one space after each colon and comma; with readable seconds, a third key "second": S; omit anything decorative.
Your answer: {"hour": 12, "minute": 48}
